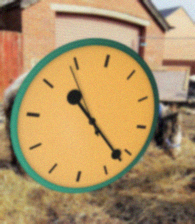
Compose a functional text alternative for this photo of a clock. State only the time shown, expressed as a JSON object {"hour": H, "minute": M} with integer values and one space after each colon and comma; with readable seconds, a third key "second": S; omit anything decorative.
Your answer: {"hour": 10, "minute": 21, "second": 54}
